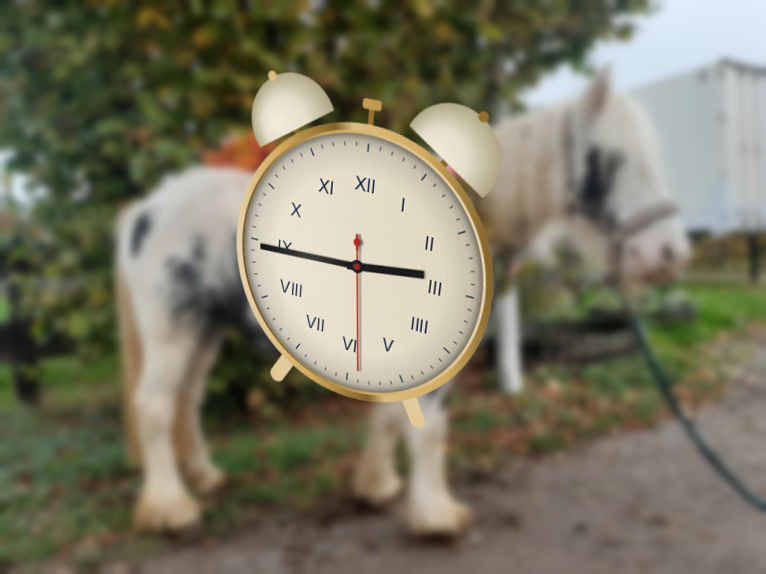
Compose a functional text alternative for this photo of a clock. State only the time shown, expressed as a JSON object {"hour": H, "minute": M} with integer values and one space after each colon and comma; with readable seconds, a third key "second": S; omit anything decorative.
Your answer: {"hour": 2, "minute": 44, "second": 29}
